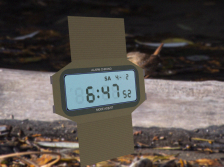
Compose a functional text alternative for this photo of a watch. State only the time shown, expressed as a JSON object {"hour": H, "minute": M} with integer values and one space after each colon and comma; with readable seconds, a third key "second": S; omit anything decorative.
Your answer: {"hour": 6, "minute": 47, "second": 52}
